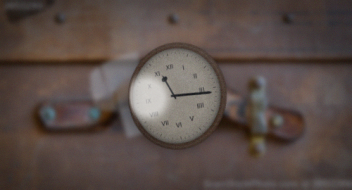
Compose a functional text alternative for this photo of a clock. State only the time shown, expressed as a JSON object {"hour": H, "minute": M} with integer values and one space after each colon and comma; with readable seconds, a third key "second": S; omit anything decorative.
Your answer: {"hour": 11, "minute": 16}
